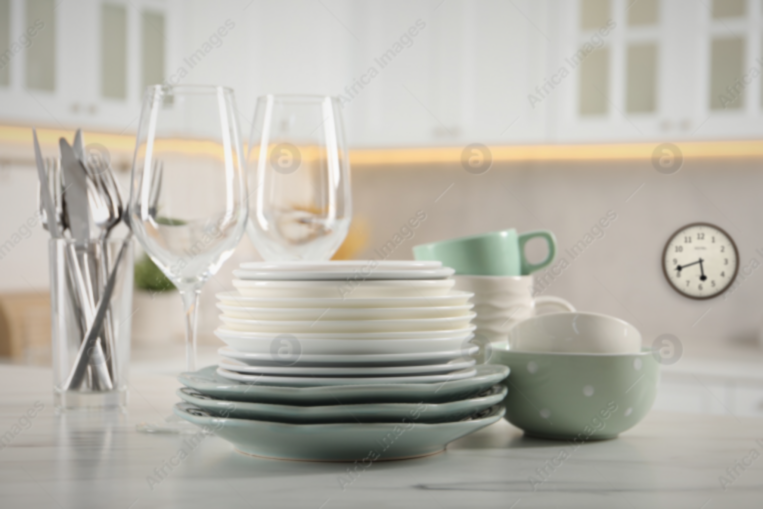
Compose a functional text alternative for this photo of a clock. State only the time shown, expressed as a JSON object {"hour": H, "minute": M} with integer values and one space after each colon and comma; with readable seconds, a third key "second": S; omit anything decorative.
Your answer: {"hour": 5, "minute": 42}
